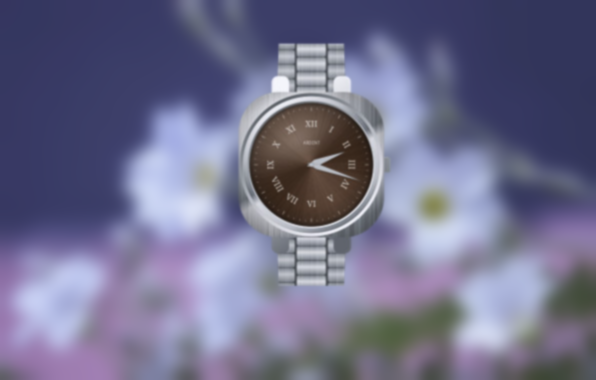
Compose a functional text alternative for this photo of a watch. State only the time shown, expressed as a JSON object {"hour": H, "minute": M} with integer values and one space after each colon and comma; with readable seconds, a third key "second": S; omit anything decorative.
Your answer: {"hour": 2, "minute": 18}
